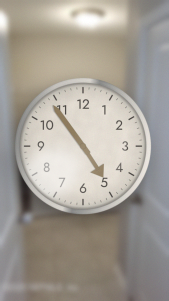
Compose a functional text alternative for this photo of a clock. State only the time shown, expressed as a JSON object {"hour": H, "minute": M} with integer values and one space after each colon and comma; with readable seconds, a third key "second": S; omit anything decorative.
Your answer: {"hour": 4, "minute": 54}
